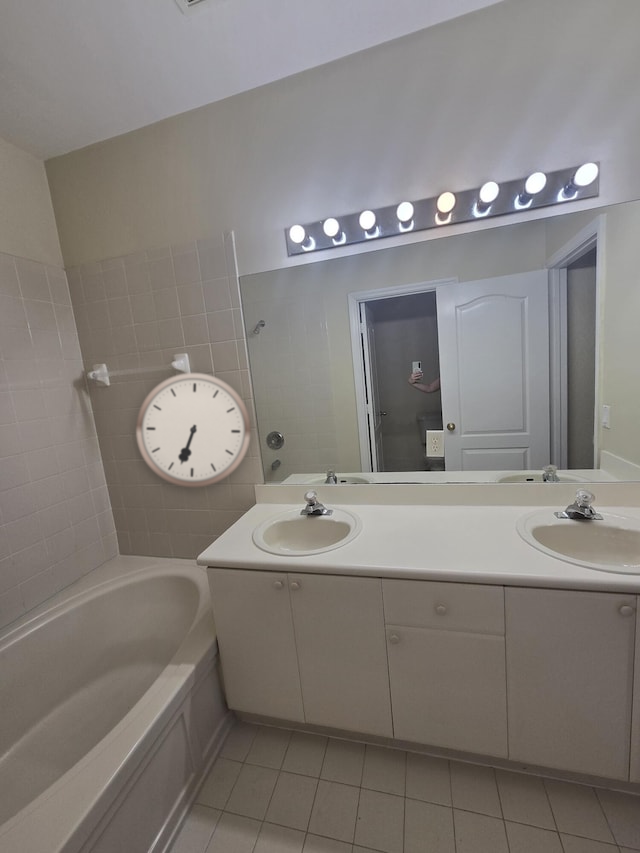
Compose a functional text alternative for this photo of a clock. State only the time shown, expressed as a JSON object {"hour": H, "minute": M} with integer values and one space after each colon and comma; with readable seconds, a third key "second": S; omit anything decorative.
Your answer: {"hour": 6, "minute": 33}
